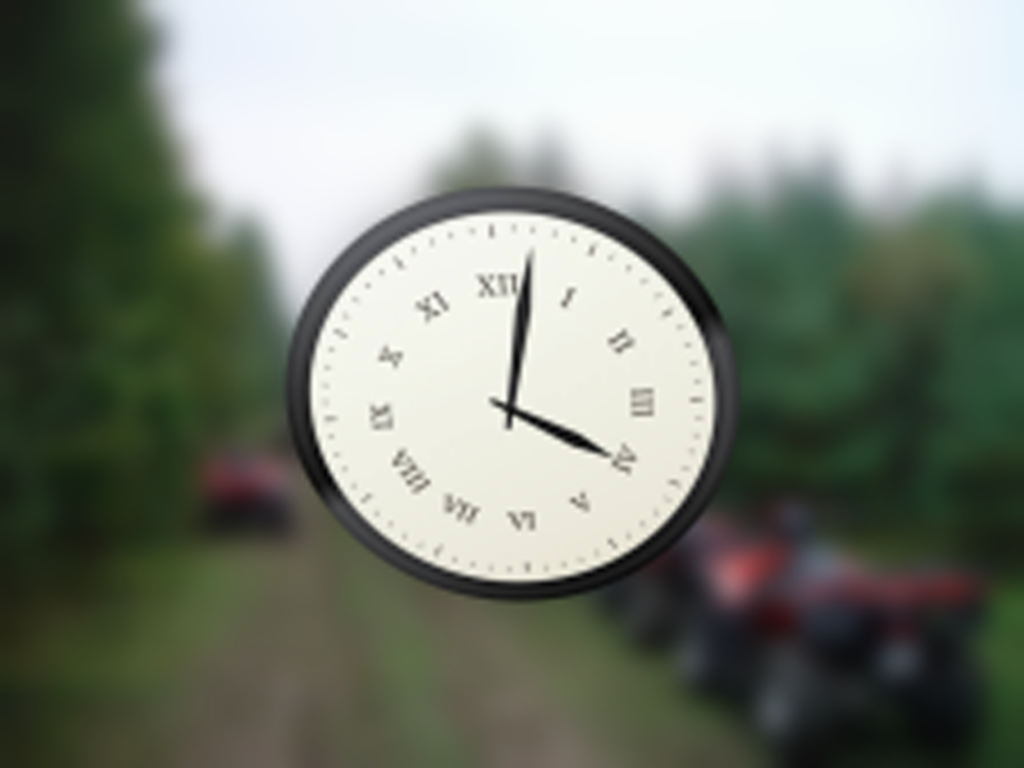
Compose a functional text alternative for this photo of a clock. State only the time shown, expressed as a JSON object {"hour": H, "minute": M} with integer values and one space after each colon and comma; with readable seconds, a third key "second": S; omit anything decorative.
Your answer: {"hour": 4, "minute": 2}
